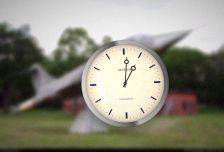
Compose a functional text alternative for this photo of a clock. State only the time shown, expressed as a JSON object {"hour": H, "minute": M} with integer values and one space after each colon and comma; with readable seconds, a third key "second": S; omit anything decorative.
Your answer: {"hour": 1, "minute": 1}
